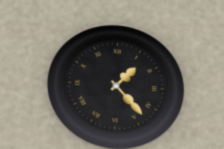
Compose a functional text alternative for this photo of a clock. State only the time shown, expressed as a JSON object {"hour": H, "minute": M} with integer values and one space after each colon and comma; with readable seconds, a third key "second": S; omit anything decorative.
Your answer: {"hour": 1, "minute": 23}
